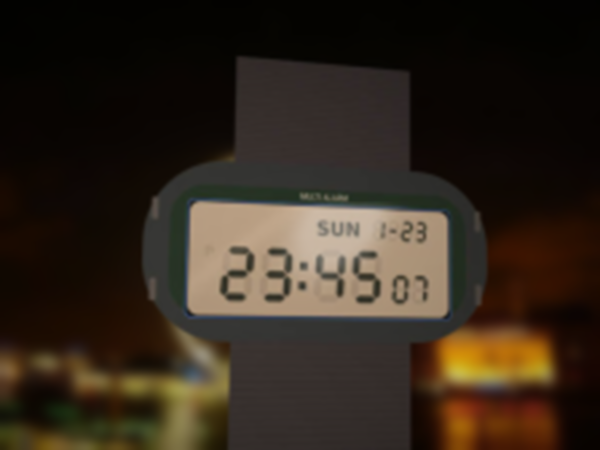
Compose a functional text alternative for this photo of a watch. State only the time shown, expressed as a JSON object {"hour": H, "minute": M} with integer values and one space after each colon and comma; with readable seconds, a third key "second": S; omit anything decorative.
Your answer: {"hour": 23, "minute": 45, "second": 7}
